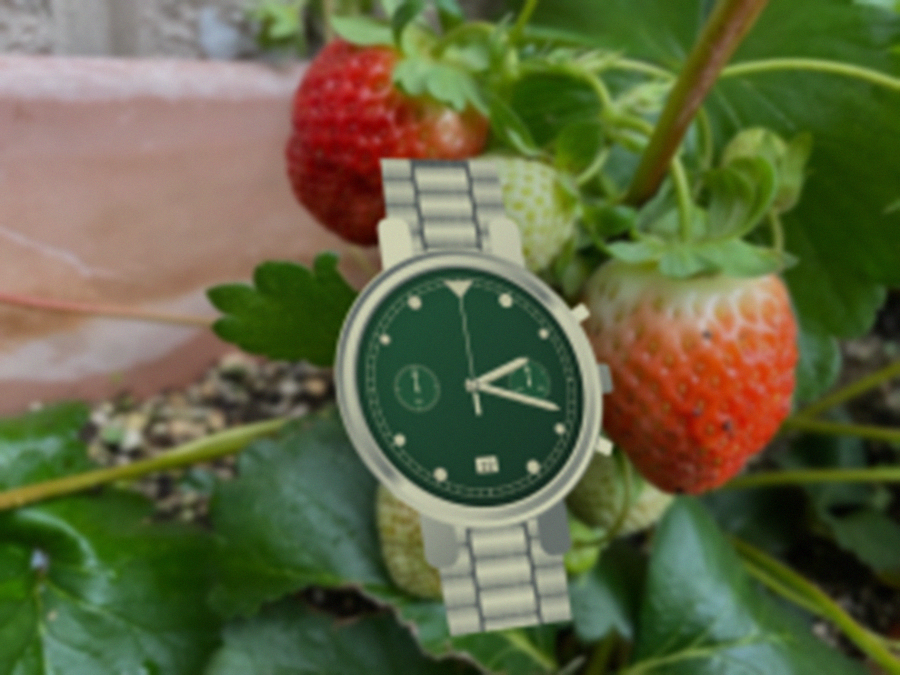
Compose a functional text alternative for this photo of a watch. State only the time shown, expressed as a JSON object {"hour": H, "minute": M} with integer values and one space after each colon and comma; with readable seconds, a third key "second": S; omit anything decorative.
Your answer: {"hour": 2, "minute": 18}
